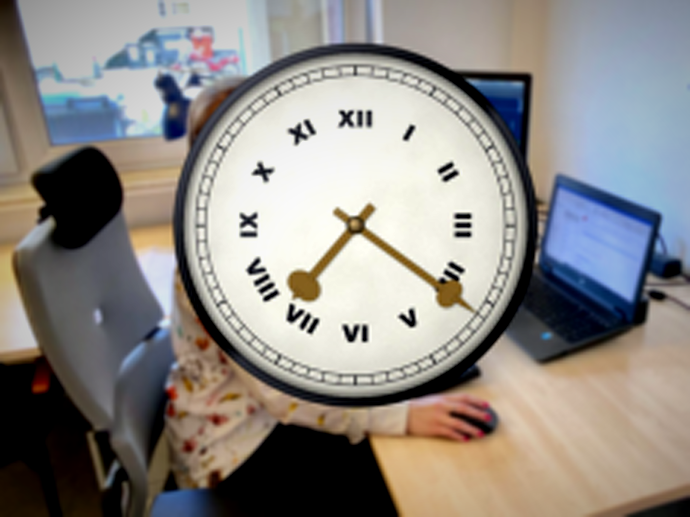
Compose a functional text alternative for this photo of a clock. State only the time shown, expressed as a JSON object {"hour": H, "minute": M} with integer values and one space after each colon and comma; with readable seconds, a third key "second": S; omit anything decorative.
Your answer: {"hour": 7, "minute": 21}
